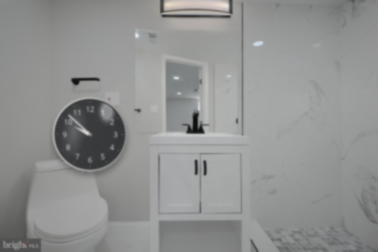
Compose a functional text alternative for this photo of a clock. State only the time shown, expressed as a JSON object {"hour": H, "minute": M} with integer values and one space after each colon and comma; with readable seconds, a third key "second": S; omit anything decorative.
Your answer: {"hour": 9, "minute": 52}
